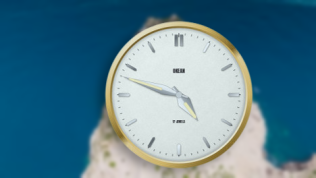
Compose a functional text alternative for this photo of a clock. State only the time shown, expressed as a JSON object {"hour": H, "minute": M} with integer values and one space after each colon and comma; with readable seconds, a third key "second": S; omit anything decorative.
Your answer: {"hour": 4, "minute": 48}
